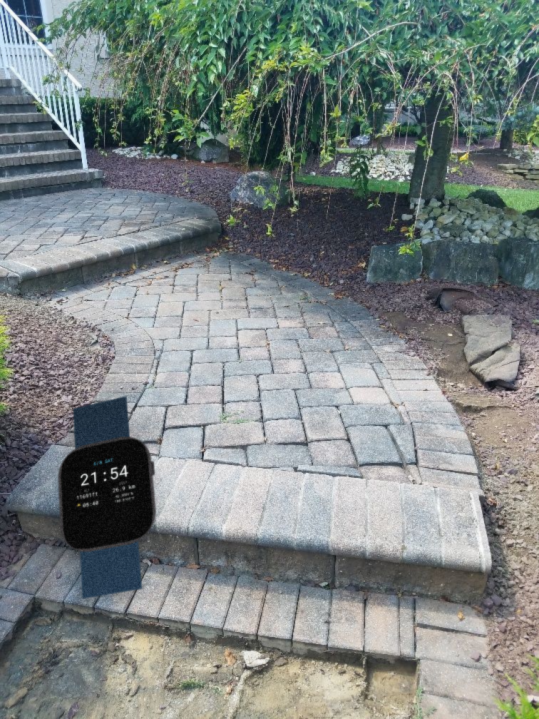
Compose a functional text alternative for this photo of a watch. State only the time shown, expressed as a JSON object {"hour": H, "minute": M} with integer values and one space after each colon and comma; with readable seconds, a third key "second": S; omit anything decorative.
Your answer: {"hour": 21, "minute": 54}
